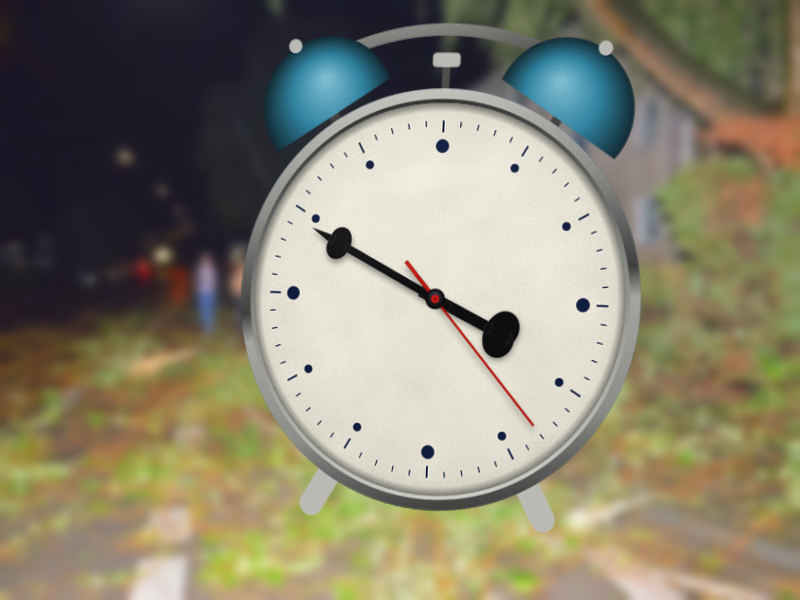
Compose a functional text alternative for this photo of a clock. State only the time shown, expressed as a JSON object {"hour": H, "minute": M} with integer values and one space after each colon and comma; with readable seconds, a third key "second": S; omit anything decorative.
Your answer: {"hour": 3, "minute": 49, "second": 23}
